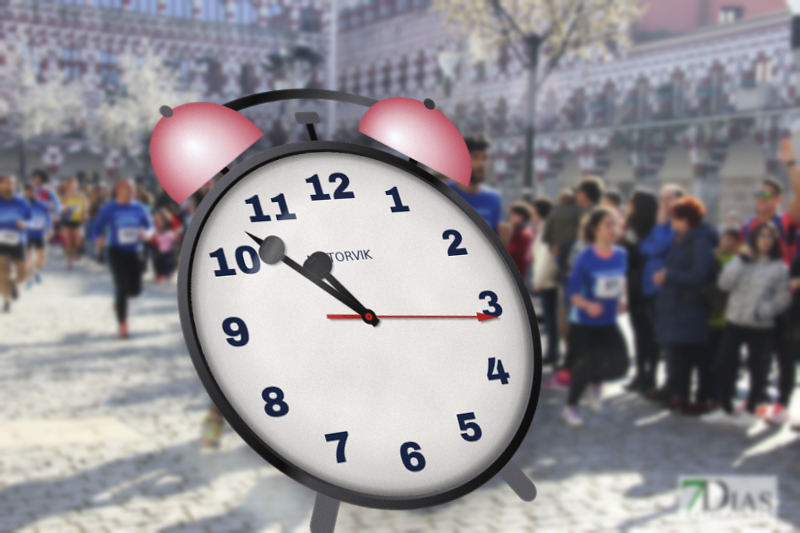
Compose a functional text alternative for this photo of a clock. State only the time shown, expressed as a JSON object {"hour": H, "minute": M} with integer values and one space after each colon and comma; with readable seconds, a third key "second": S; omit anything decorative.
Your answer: {"hour": 10, "minute": 52, "second": 16}
